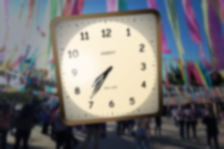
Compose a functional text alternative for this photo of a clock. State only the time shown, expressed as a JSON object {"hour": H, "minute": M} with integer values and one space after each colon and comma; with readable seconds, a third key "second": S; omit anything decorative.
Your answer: {"hour": 7, "minute": 36}
